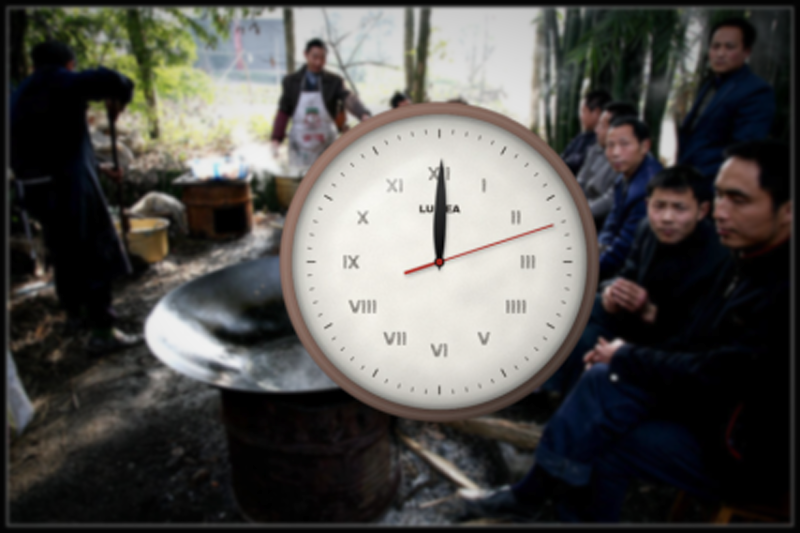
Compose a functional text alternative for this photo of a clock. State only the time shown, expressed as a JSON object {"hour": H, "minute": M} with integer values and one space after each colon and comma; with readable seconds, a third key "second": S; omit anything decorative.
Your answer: {"hour": 12, "minute": 0, "second": 12}
